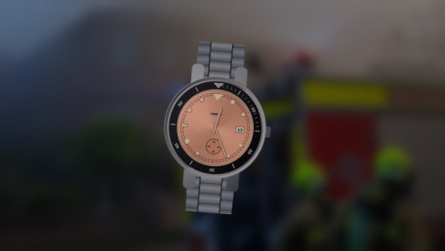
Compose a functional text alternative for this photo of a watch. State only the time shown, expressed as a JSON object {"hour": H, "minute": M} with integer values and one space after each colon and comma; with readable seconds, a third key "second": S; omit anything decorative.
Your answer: {"hour": 12, "minute": 26}
